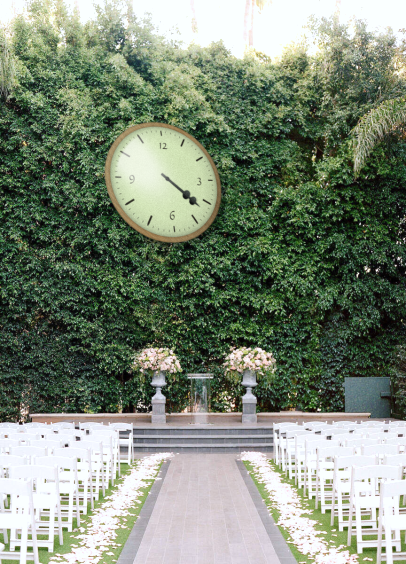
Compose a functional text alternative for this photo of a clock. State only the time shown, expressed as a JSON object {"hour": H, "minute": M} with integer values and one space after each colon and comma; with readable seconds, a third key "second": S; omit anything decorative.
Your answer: {"hour": 4, "minute": 22}
